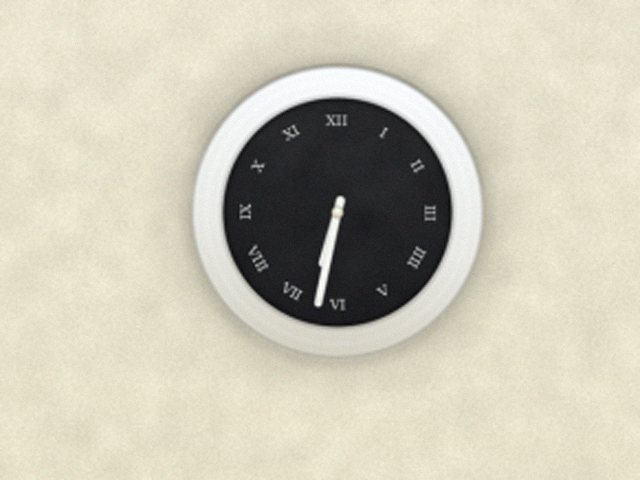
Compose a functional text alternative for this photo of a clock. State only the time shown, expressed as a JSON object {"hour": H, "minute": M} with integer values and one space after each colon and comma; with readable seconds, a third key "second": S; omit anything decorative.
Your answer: {"hour": 6, "minute": 32}
